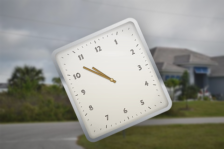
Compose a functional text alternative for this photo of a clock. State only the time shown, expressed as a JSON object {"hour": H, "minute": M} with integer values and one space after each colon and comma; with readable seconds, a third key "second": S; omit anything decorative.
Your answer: {"hour": 10, "minute": 53}
